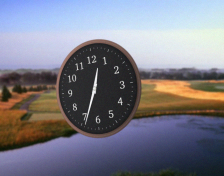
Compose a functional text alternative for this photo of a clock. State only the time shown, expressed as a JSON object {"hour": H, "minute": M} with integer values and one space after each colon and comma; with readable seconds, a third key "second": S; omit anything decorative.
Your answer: {"hour": 12, "minute": 34}
